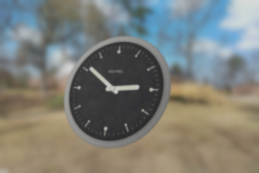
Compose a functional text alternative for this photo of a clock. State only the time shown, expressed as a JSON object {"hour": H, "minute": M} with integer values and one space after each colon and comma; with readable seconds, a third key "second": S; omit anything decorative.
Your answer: {"hour": 2, "minute": 51}
